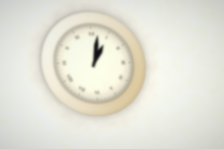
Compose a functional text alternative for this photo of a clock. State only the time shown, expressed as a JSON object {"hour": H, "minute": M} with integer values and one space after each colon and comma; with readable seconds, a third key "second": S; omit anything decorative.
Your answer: {"hour": 1, "minute": 2}
